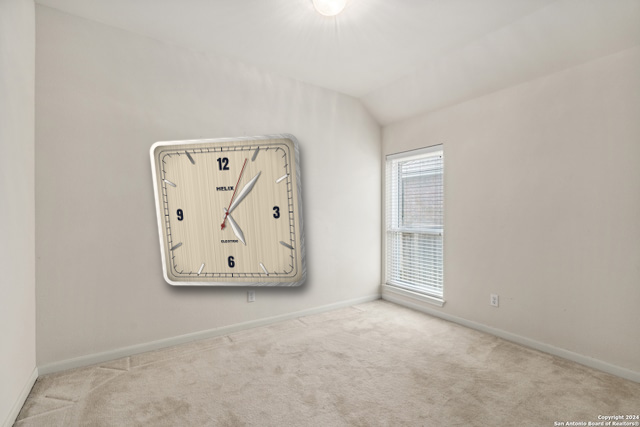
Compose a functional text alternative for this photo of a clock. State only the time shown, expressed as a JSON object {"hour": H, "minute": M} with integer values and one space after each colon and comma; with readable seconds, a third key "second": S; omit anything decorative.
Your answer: {"hour": 5, "minute": 7, "second": 4}
